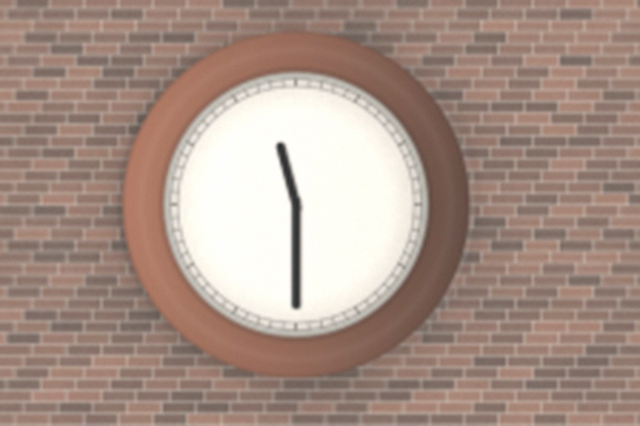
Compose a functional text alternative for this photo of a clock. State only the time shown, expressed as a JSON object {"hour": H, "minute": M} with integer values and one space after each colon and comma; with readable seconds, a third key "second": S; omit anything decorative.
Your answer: {"hour": 11, "minute": 30}
